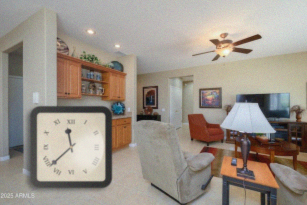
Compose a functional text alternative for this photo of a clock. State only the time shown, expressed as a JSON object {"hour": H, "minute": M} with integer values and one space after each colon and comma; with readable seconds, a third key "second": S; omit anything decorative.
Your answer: {"hour": 11, "minute": 38}
